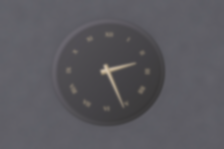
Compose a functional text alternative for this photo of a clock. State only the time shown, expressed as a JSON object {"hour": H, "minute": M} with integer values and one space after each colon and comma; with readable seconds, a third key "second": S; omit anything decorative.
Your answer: {"hour": 2, "minute": 26}
